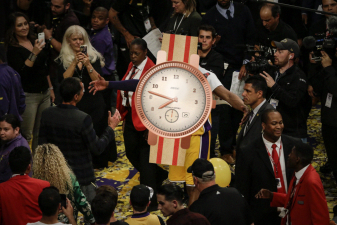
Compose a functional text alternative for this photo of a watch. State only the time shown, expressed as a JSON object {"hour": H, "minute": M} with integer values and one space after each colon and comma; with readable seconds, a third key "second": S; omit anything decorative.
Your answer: {"hour": 7, "minute": 47}
